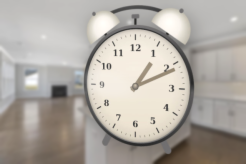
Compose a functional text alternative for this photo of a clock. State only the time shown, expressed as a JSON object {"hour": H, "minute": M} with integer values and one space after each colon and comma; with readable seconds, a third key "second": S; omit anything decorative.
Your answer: {"hour": 1, "minute": 11}
